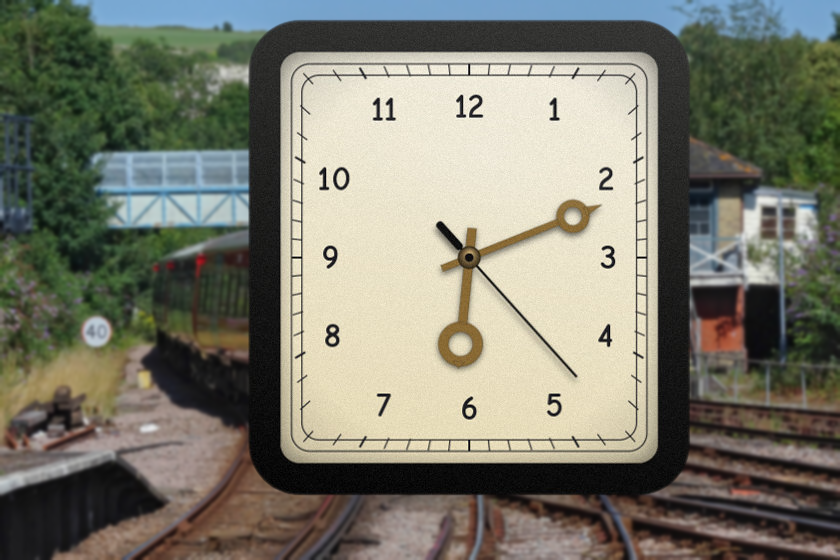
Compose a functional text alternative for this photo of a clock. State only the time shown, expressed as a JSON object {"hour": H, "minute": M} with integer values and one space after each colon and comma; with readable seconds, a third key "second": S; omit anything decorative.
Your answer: {"hour": 6, "minute": 11, "second": 23}
